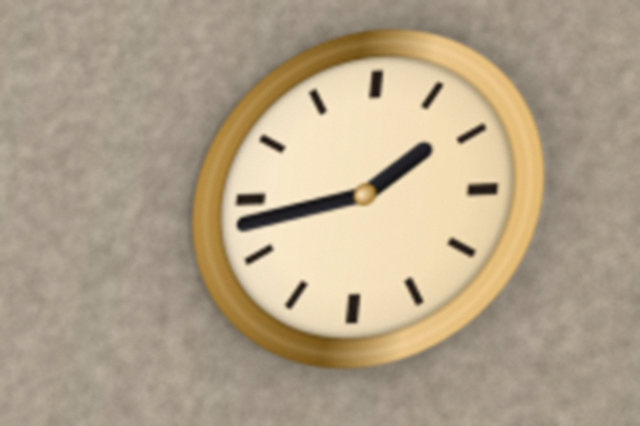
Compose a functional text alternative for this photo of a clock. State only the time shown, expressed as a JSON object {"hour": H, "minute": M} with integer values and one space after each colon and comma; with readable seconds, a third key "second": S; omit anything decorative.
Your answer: {"hour": 1, "minute": 43}
